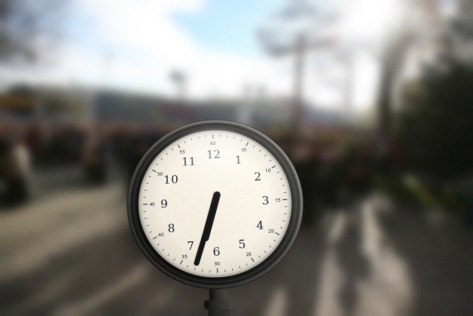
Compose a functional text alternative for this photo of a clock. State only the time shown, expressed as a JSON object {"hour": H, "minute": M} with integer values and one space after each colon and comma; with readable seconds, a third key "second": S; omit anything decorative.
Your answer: {"hour": 6, "minute": 33}
